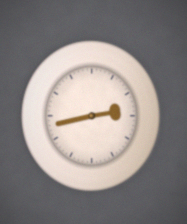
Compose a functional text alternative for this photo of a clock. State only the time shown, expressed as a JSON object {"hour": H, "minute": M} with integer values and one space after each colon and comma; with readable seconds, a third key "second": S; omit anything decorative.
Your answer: {"hour": 2, "minute": 43}
